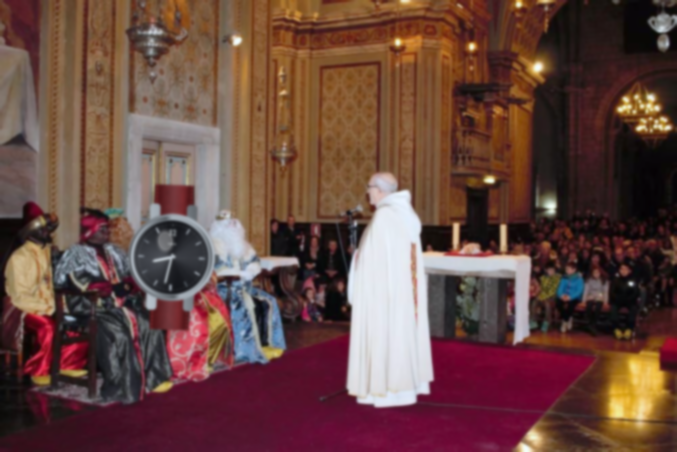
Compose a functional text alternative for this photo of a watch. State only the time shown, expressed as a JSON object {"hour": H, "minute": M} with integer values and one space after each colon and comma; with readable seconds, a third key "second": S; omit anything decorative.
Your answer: {"hour": 8, "minute": 32}
